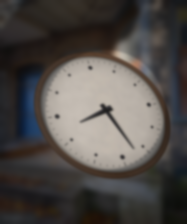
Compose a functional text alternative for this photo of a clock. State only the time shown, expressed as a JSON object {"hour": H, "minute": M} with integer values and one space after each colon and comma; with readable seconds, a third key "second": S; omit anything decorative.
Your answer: {"hour": 8, "minute": 27}
